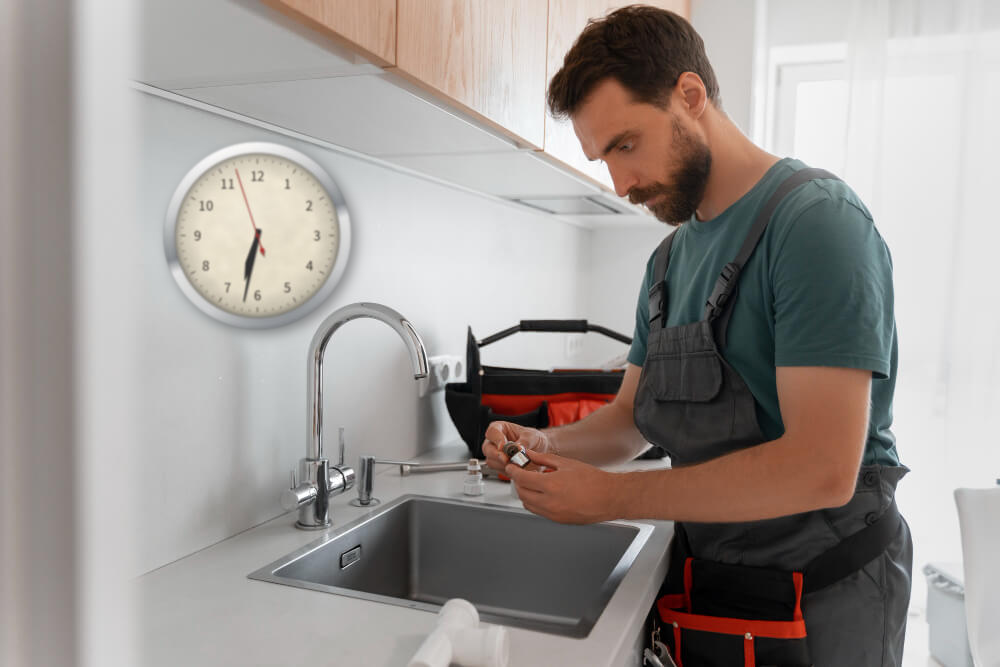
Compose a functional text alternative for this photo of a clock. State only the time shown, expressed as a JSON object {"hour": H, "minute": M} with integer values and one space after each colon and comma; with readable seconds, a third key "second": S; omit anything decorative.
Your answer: {"hour": 6, "minute": 31, "second": 57}
